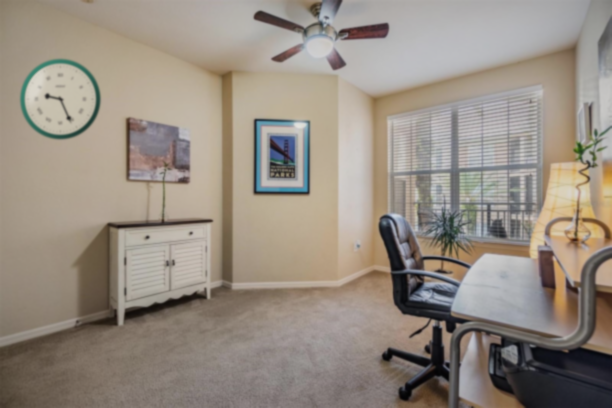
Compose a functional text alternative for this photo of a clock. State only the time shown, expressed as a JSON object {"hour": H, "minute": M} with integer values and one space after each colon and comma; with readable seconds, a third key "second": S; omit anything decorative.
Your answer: {"hour": 9, "minute": 26}
